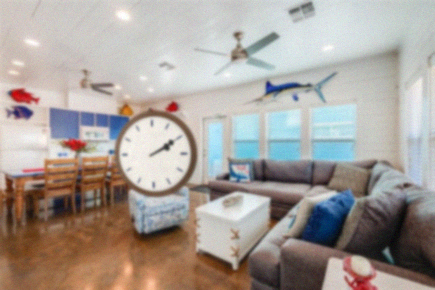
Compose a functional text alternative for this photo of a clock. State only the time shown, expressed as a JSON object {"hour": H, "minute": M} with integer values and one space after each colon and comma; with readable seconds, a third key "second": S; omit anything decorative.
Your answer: {"hour": 2, "minute": 10}
